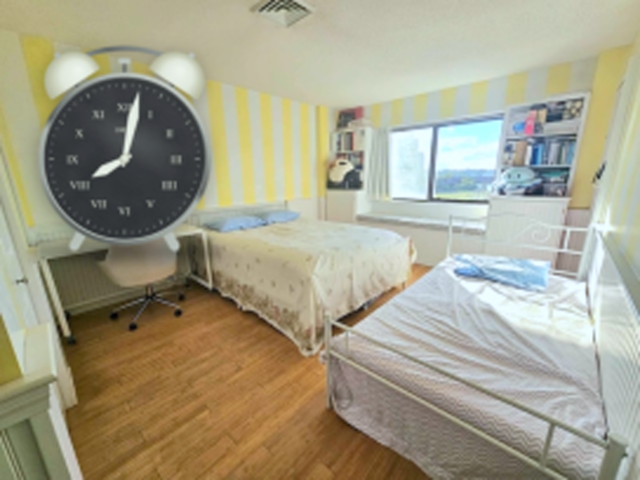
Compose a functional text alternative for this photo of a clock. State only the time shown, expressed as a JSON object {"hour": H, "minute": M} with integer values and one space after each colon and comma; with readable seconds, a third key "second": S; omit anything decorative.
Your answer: {"hour": 8, "minute": 2}
